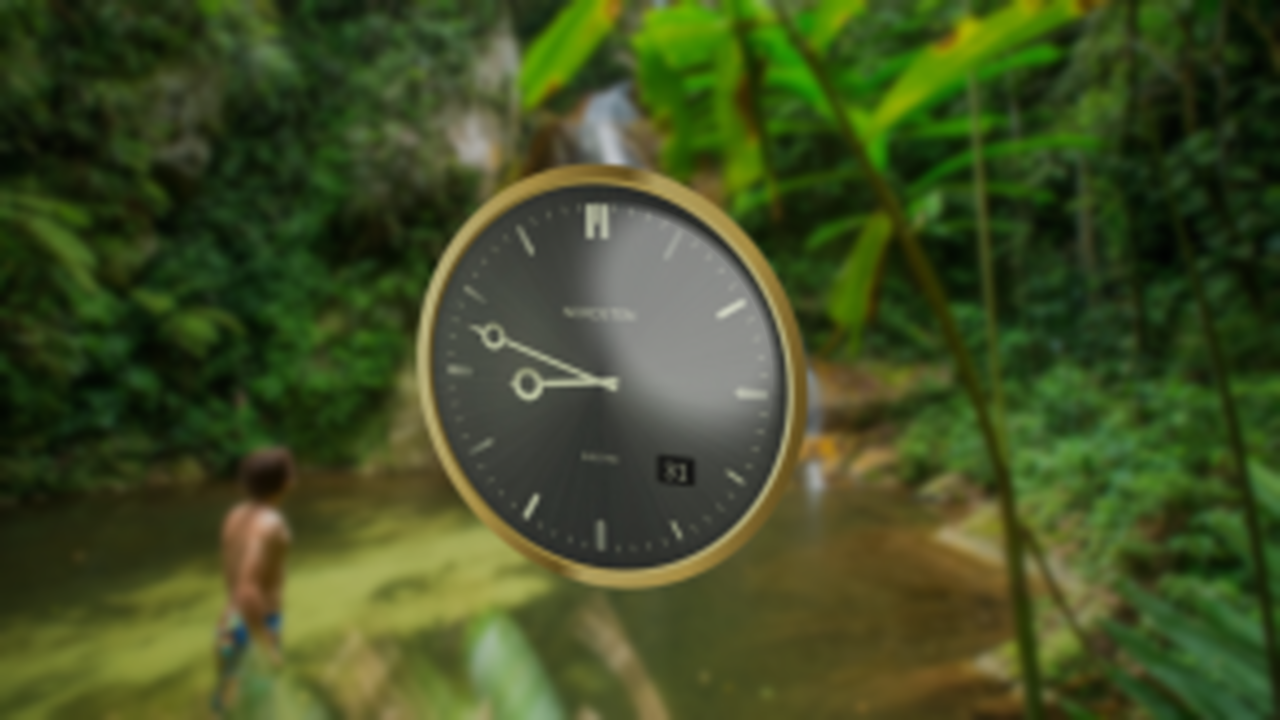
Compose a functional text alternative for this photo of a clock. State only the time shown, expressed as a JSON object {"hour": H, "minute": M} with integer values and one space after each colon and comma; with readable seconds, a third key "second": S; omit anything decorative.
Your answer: {"hour": 8, "minute": 48}
